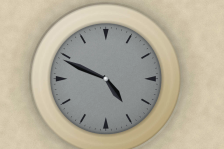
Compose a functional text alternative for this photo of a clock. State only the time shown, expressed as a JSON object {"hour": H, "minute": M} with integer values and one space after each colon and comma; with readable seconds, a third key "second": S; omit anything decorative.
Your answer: {"hour": 4, "minute": 49}
